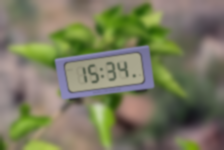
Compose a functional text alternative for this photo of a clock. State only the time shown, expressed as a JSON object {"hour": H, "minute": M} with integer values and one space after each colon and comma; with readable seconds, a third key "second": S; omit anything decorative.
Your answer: {"hour": 15, "minute": 34}
